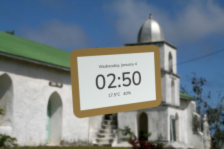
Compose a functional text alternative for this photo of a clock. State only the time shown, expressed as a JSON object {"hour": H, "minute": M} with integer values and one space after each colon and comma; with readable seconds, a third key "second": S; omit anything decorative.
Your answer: {"hour": 2, "minute": 50}
